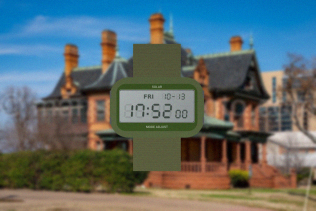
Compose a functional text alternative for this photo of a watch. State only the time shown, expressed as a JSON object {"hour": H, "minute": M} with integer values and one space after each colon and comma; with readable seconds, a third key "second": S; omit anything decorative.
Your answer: {"hour": 17, "minute": 52, "second": 0}
